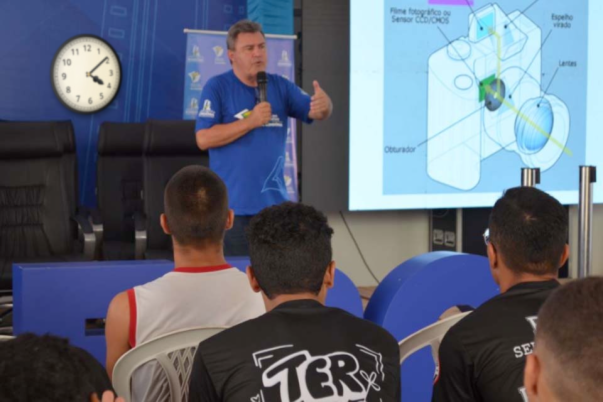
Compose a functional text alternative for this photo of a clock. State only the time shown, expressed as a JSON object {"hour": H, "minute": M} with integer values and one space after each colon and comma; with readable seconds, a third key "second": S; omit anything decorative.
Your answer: {"hour": 4, "minute": 9}
